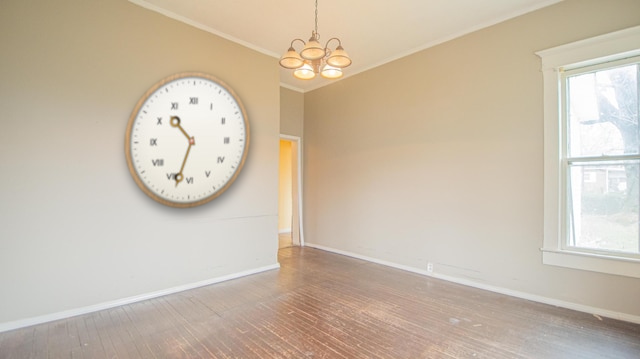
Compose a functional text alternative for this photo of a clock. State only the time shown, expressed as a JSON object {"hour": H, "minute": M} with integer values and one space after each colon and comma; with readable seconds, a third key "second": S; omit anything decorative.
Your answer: {"hour": 10, "minute": 33}
